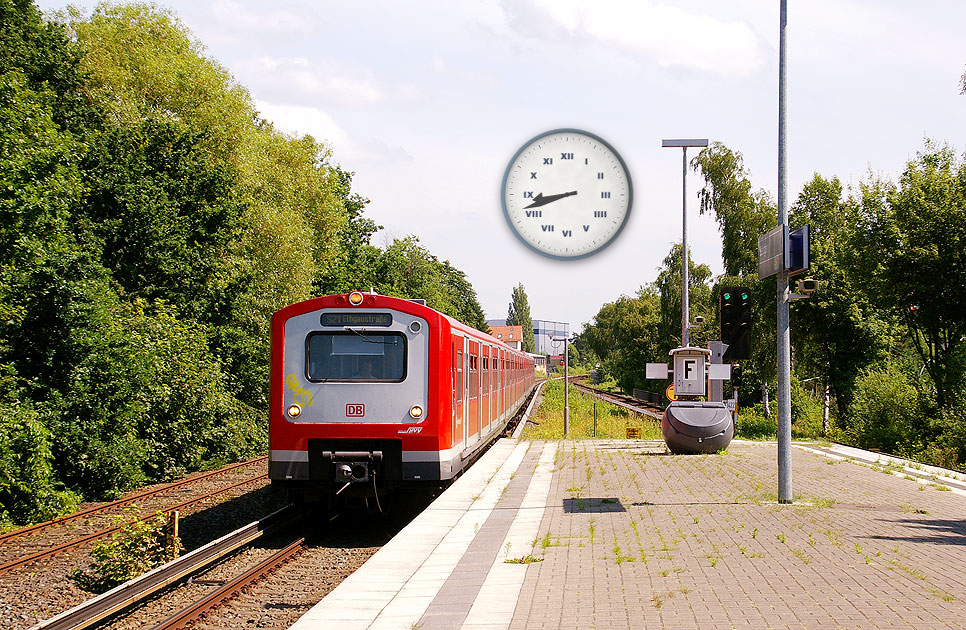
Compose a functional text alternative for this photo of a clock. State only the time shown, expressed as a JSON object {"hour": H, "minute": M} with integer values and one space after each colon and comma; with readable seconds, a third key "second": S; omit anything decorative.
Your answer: {"hour": 8, "minute": 42}
